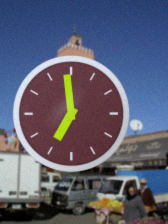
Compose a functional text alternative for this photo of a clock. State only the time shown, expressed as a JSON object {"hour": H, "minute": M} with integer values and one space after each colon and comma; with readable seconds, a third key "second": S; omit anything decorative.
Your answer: {"hour": 6, "minute": 59}
